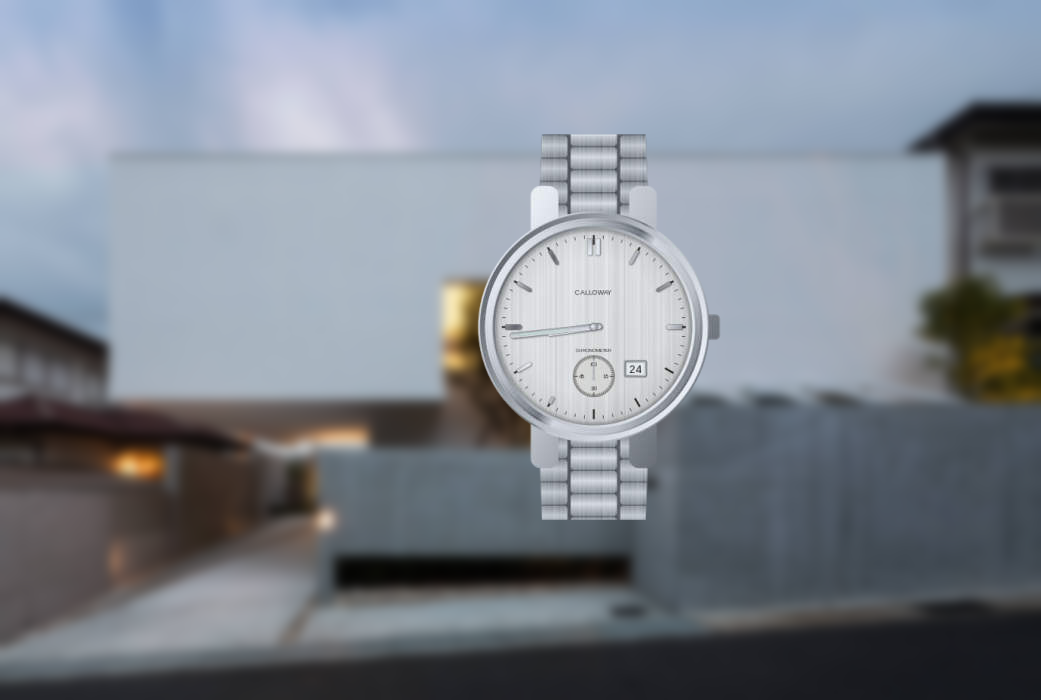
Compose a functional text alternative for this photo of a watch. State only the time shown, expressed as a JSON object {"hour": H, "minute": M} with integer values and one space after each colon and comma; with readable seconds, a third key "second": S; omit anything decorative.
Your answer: {"hour": 8, "minute": 44}
